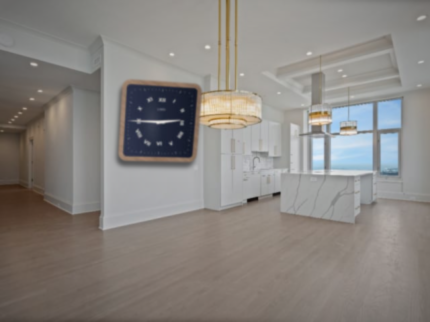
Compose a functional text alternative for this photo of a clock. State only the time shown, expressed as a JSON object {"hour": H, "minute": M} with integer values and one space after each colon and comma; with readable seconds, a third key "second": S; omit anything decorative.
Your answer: {"hour": 2, "minute": 45}
